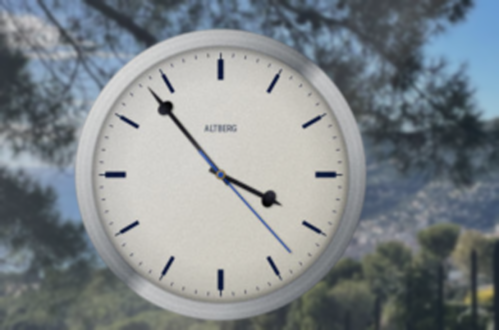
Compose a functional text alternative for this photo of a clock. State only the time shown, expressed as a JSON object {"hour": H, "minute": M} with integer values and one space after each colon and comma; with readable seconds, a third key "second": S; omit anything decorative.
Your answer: {"hour": 3, "minute": 53, "second": 23}
